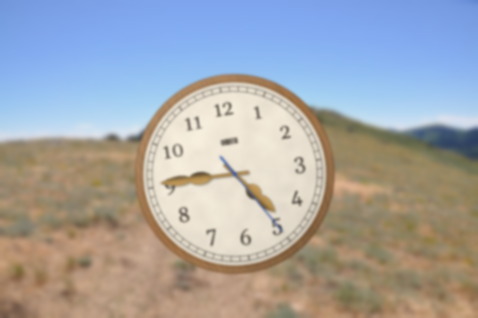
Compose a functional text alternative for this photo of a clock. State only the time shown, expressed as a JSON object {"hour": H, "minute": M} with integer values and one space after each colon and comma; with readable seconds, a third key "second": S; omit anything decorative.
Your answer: {"hour": 4, "minute": 45, "second": 25}
